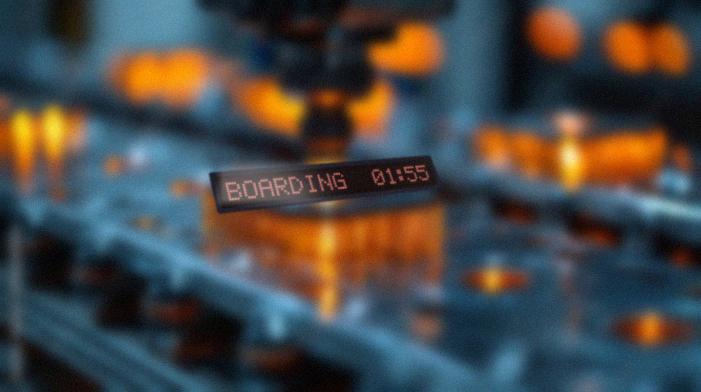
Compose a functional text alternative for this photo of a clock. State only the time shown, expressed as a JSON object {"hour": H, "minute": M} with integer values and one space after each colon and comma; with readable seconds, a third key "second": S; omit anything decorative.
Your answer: {"hour": 1, "minute": 55}
